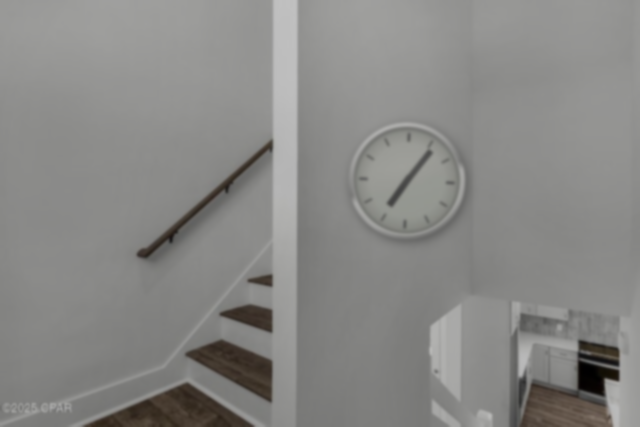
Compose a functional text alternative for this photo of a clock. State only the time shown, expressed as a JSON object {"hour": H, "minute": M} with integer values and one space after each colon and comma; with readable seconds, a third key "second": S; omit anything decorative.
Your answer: {"hour": 7, "minute": 6}
